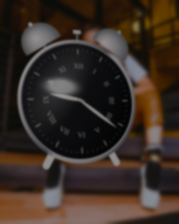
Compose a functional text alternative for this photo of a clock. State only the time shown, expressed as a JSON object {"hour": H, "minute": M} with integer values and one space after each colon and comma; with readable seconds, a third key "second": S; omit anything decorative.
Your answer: {"hour": 9, "minute": 21}
